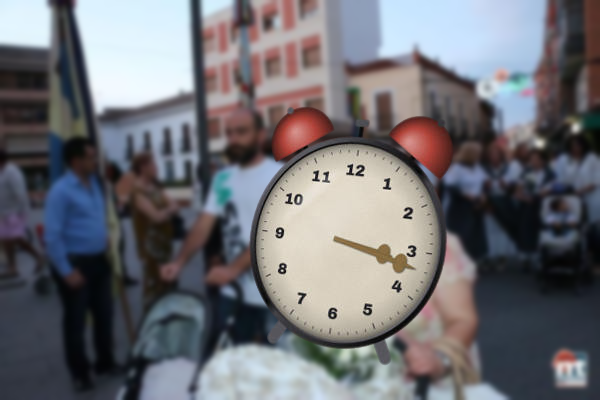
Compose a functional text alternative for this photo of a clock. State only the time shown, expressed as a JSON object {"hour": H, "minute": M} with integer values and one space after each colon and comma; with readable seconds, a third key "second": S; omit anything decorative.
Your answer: {"hour": 3, "minute": 17}
